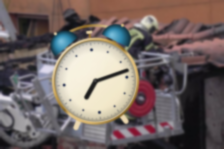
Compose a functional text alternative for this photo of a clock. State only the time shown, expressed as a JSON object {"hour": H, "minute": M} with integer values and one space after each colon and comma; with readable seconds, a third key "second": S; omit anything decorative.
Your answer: {"hour": 7, "minute": 13}
